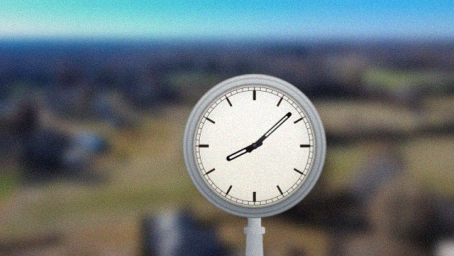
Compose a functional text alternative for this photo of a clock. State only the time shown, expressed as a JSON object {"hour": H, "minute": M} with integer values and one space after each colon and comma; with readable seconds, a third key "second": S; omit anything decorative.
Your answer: {"hour": 8, "minute": 8}
